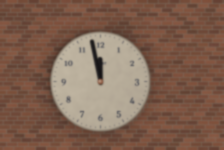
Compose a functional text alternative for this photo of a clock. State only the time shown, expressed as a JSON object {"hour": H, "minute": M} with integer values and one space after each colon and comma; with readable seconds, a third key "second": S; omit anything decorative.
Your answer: {"hour": 11, "minute": 58}
